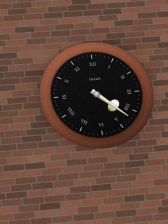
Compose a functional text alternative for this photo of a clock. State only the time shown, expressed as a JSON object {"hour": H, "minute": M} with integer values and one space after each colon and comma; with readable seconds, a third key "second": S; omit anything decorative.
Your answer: {"hour": 4, "minute": 22}
